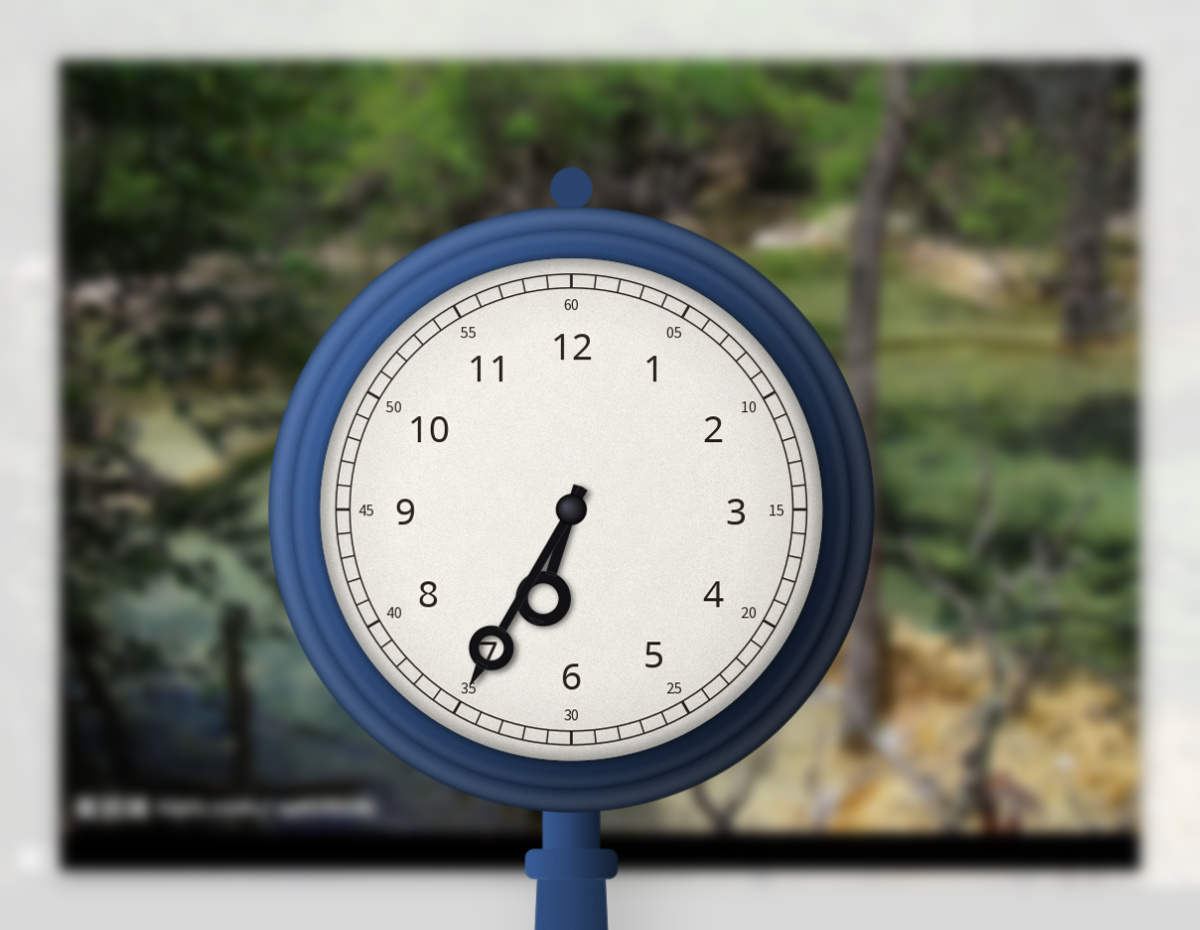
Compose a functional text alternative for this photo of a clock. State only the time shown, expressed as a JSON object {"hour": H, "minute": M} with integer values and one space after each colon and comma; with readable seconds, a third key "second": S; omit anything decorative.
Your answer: {"hour": 6, "minute": 35}
